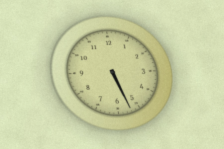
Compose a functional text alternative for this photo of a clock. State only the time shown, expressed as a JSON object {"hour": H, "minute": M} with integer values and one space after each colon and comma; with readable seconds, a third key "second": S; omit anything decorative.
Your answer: {"hour": 5, "minute": 27}
